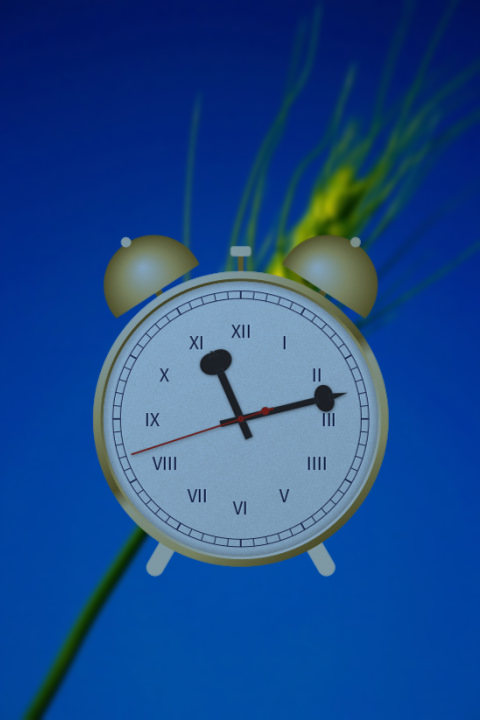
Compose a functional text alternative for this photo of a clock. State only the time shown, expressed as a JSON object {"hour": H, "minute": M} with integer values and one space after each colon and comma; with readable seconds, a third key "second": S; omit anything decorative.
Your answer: {"hour": 11, "minute": 12, "second": 42}
